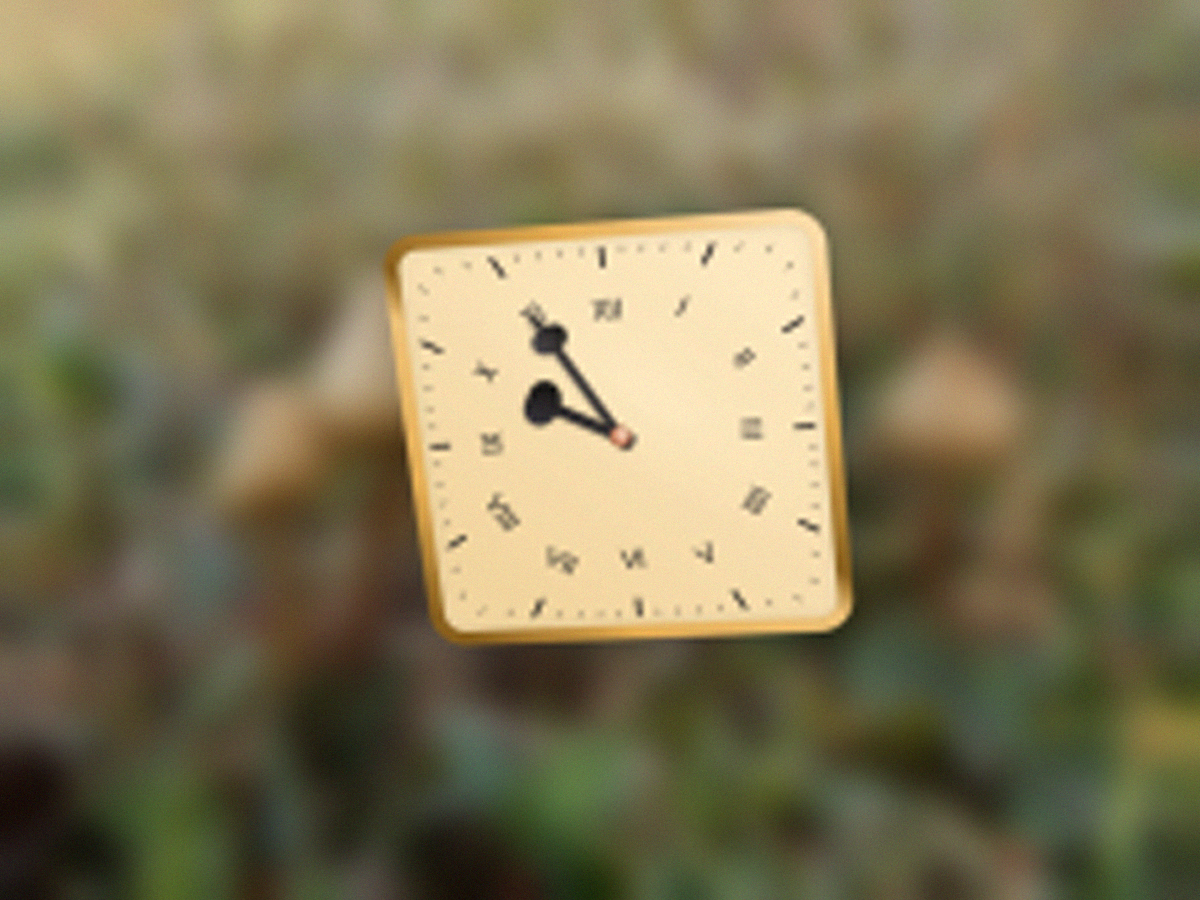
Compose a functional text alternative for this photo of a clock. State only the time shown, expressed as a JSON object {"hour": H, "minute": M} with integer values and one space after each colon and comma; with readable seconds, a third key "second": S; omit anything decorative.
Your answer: {"hour": 9, "minute": 55}
